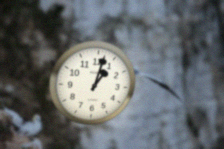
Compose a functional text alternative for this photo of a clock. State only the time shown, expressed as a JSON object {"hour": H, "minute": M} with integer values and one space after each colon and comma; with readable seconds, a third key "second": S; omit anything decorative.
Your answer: {"hour": 1, "minute": 2}
